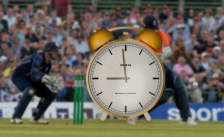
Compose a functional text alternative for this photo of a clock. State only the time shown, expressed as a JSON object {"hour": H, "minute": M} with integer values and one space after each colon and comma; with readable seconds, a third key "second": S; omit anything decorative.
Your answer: {"hour": 8, "minute": 59}
